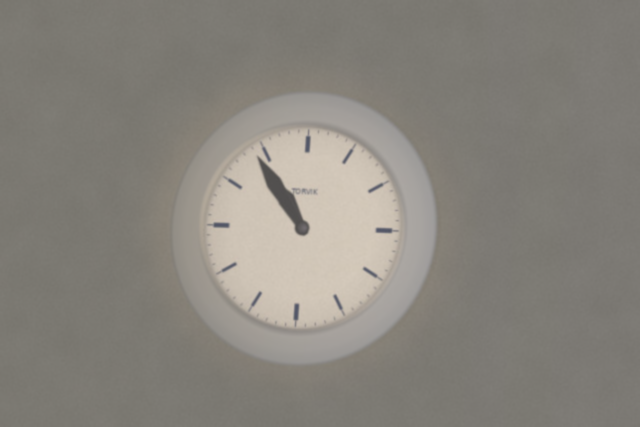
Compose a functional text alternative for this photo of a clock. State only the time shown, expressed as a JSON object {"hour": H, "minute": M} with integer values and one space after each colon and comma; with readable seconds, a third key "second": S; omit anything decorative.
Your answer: {"hour": 10, "minute": 54}
